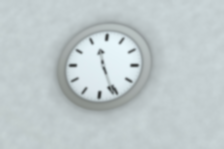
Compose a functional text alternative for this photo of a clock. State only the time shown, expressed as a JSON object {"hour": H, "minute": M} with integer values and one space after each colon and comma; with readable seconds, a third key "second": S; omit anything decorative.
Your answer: {"hour": 11, "minute": 26}
